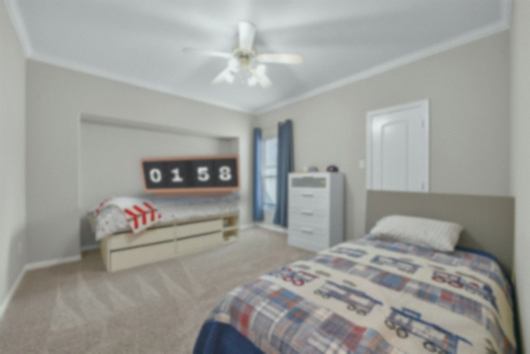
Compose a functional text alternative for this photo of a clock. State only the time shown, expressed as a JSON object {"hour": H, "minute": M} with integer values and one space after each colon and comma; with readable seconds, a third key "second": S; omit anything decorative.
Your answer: {"hour": 1, "minute": 58}
